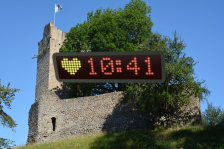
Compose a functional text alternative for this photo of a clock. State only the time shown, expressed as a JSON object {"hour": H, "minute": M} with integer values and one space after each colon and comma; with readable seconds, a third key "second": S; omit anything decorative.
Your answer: {"hour": 10, "minute": 41}
